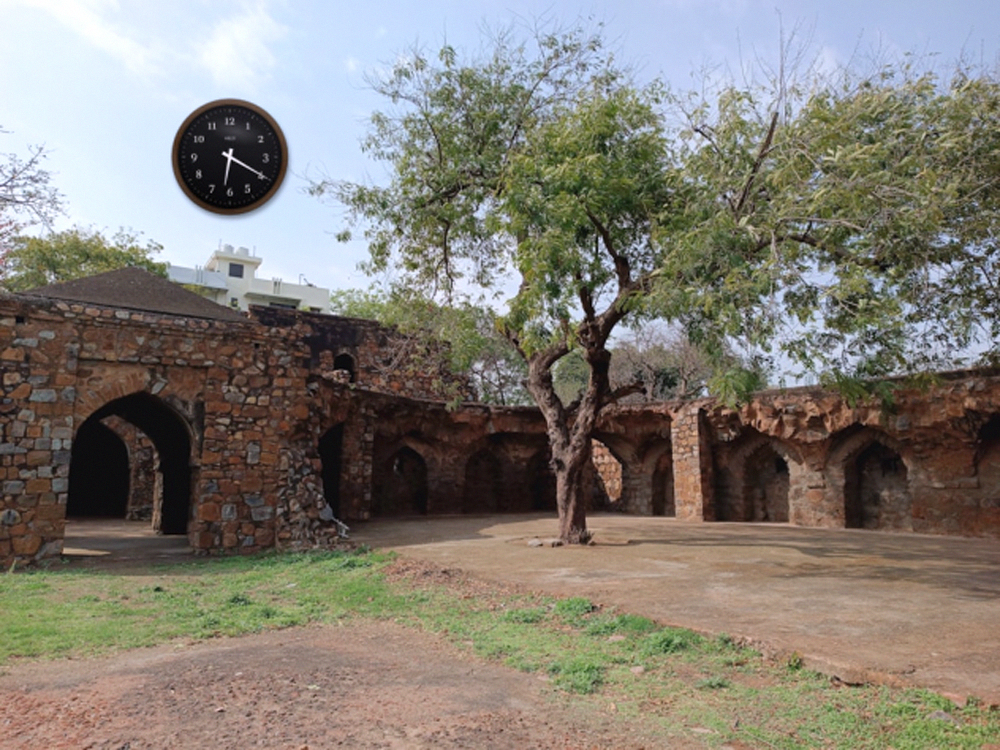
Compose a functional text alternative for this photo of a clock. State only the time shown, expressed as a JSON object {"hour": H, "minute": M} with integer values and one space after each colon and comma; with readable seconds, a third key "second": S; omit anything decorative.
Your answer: {"hour": 6, "minute": 20}
